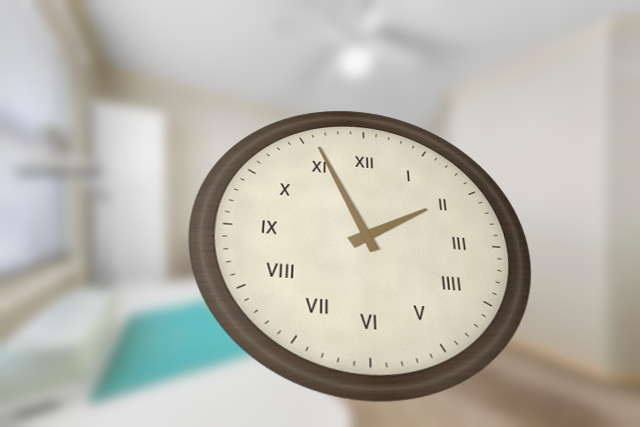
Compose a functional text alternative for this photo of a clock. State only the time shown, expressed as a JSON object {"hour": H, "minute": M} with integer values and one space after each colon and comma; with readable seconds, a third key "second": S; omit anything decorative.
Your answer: {"hour": 1, "minute": 56}
